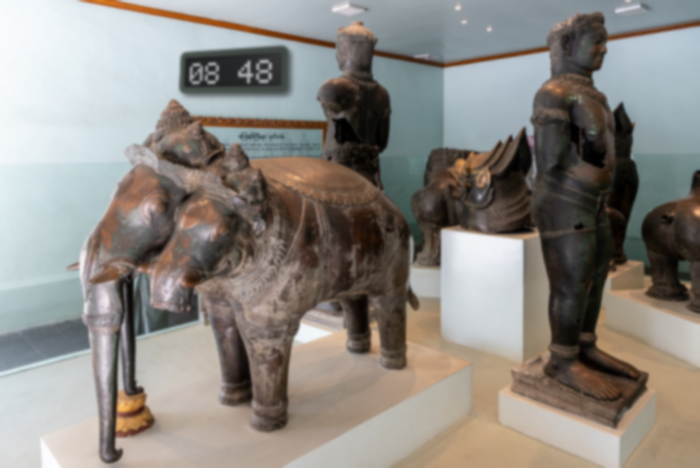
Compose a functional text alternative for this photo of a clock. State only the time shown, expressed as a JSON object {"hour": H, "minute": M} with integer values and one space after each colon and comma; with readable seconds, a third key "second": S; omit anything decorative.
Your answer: {"hour": 8, "minute": 48}
